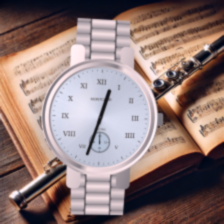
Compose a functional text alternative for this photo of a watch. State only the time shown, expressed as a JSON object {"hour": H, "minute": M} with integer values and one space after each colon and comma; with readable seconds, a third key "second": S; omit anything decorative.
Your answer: {"hour": 12, "minute": 33}
